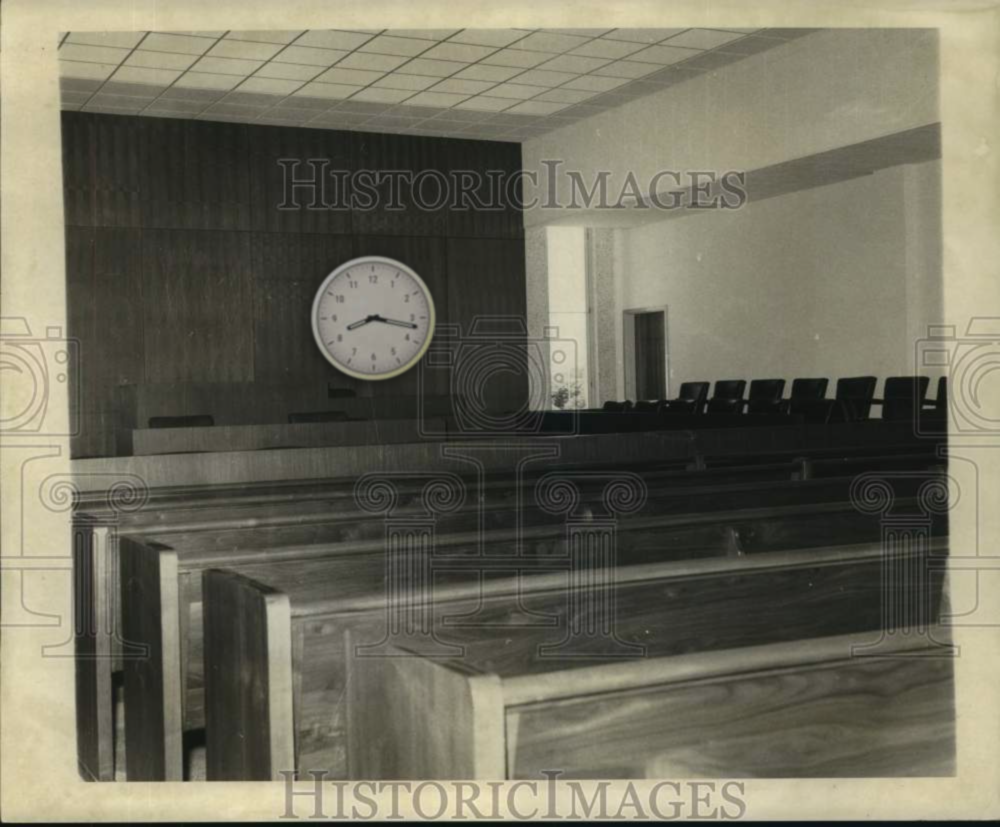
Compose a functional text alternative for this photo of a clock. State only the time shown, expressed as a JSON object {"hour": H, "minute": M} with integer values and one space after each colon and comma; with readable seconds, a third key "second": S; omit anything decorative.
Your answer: {"hour": 8, "minute": 17}
